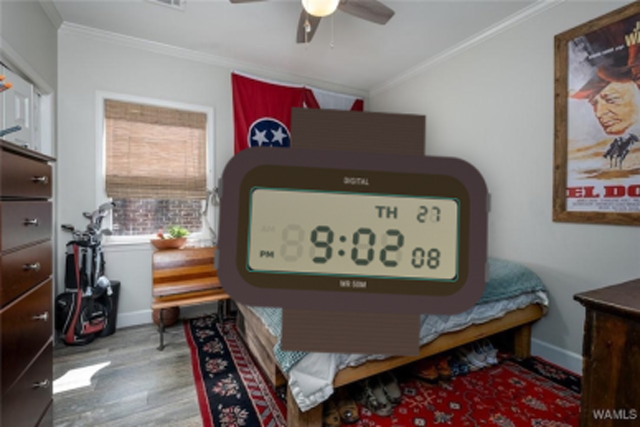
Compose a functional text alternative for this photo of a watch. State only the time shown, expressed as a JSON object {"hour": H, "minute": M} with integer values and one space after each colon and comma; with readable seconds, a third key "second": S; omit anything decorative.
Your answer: {"hour": 9, "minute": 2, "second": 8}
